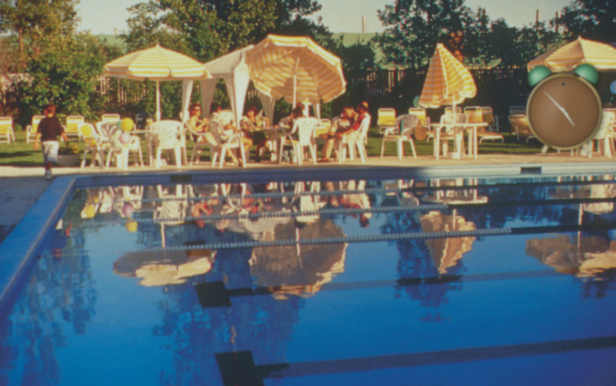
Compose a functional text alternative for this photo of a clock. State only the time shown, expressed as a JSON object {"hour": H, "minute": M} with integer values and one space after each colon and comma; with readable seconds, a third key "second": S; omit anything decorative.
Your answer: {"hour": 4, "minute": 53}
